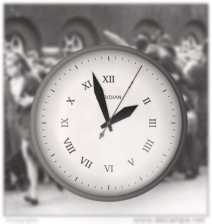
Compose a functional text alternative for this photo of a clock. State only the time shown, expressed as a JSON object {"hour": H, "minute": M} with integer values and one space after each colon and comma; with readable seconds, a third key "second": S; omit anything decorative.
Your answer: {"hour": 1, "minute": 57, "second": 5}
